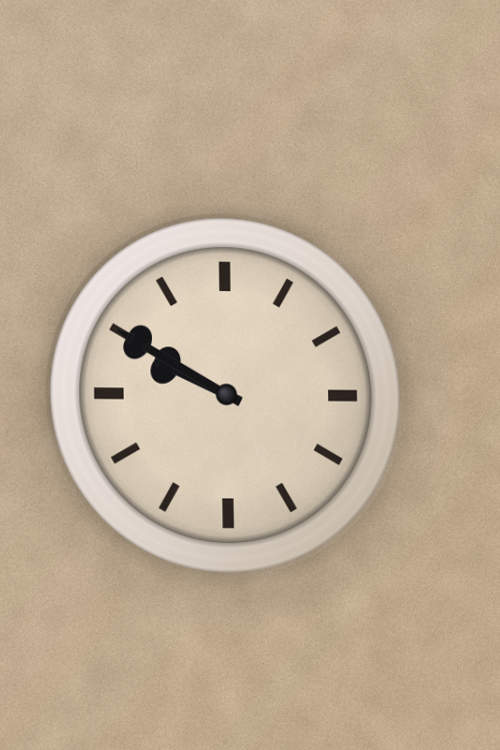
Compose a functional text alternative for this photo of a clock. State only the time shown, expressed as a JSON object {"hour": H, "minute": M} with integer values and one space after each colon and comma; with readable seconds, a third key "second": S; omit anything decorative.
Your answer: {"hour": 9, "minute": 50}
